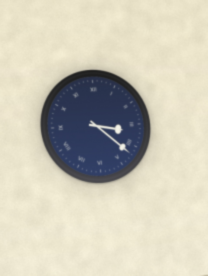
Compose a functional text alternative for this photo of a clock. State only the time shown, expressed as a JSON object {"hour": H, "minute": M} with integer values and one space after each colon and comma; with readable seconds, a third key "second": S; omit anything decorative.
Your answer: {"hour": 3, "minute": 22}
